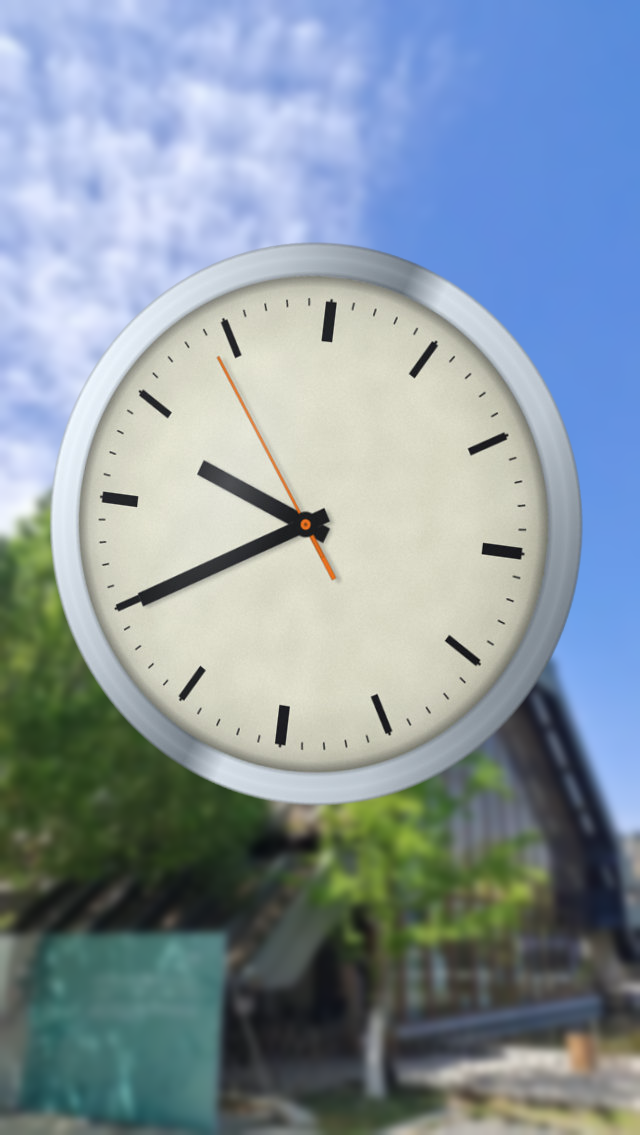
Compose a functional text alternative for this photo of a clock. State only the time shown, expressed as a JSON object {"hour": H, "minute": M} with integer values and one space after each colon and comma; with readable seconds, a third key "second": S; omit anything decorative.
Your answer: {"hour": 9, "minute": 39, "second": 54}
